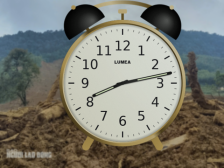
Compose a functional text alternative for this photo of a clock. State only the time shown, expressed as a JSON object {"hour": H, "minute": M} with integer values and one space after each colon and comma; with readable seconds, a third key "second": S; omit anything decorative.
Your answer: {"hour": 8, "minute": 13}
